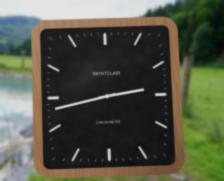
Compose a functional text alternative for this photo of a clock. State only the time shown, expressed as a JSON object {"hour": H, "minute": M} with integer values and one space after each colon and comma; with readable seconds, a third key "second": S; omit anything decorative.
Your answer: {"hour": 2, "minute": 43}
